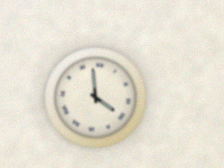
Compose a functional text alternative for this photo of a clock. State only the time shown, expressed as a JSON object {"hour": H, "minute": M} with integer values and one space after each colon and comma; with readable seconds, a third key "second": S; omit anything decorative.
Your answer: {"hour": 3, "minute": 58}
